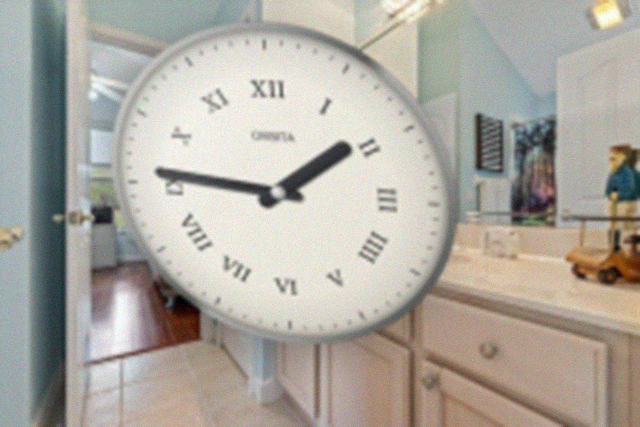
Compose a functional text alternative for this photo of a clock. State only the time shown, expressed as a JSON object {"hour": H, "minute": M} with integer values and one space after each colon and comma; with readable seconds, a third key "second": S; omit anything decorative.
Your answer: {"hour": 1, "minute": 46}
